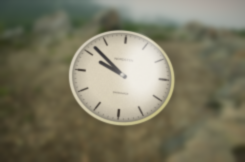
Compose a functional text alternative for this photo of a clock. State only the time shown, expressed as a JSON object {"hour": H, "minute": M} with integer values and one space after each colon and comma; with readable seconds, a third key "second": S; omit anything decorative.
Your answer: {"hour": 9, "minute": 52}
